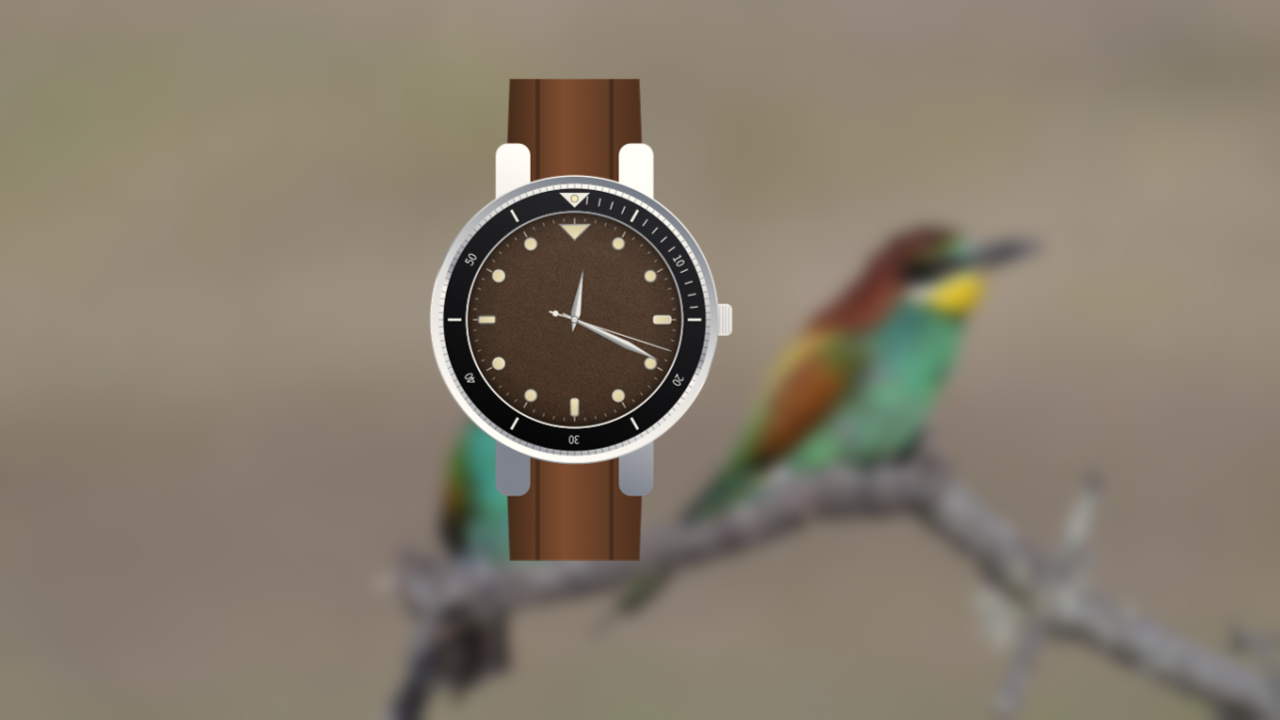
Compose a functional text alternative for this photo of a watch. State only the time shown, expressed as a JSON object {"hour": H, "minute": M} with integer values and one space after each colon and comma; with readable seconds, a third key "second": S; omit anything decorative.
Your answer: {"hour": 12, "minute": 19, "second": 18}
